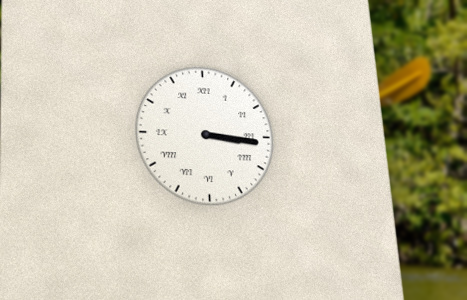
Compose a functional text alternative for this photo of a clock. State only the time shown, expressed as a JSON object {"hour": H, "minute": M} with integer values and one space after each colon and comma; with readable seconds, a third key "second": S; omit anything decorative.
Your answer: {"hour": 3, "minute": 16}
